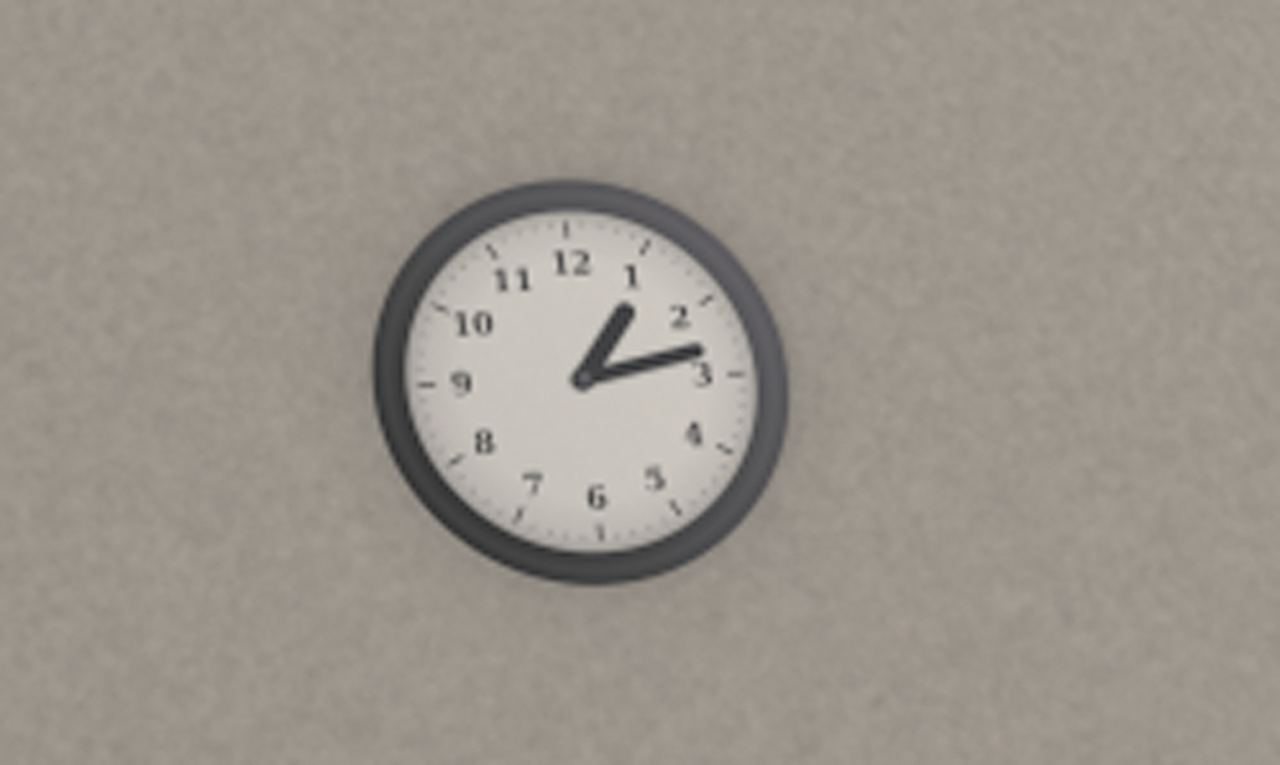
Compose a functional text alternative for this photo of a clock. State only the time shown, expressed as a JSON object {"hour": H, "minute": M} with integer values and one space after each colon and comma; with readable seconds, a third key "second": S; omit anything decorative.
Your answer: {"hour": 1, "minute": 13}
